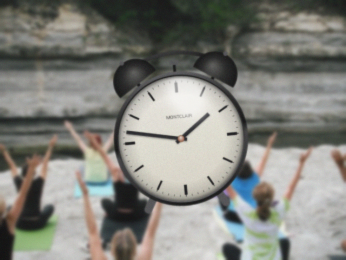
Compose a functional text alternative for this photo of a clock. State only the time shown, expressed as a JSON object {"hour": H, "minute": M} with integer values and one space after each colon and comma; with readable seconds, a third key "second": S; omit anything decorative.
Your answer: {"hour": 1, "minute": 47}
